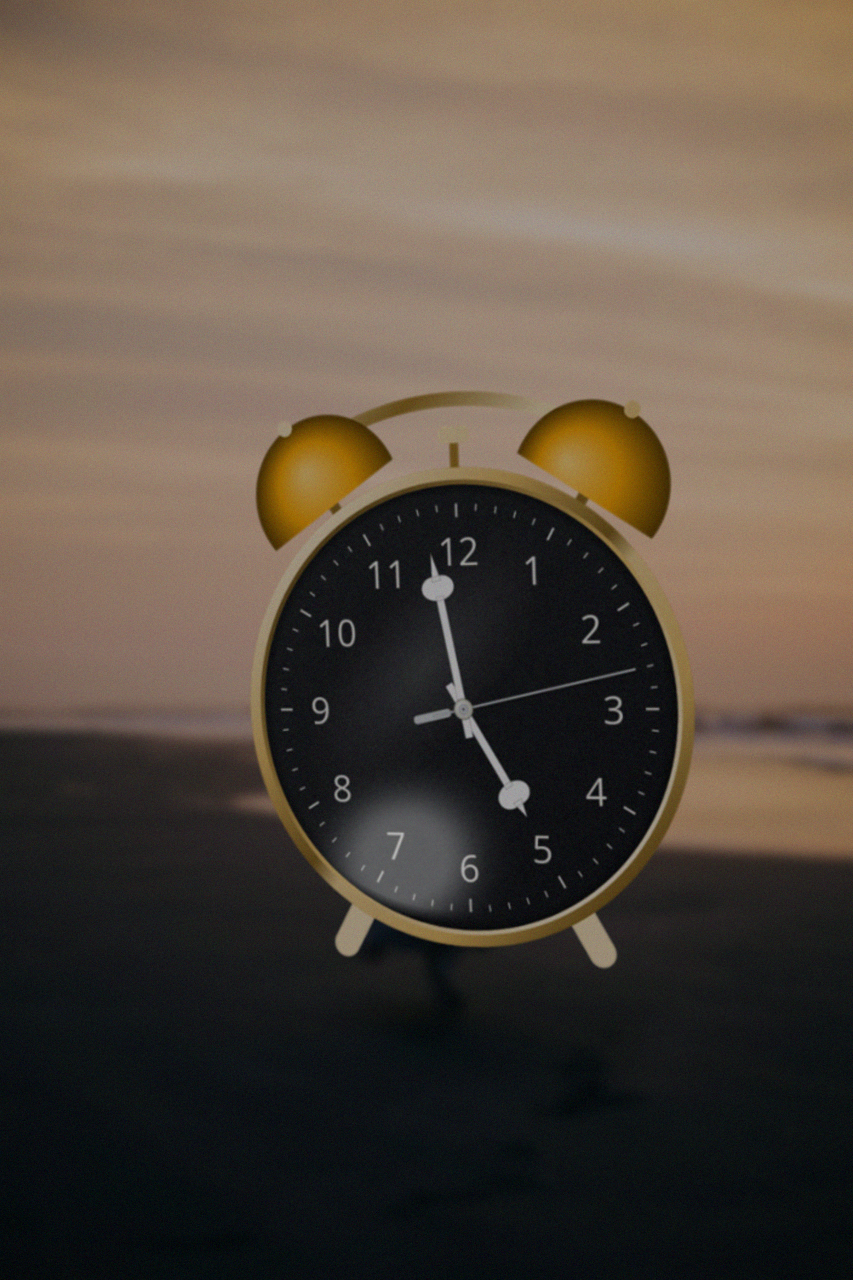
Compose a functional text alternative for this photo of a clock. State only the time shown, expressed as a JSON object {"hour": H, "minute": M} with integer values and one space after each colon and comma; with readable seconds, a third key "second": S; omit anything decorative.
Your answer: {"hour": 4, "minute": 58, "second": 13}
